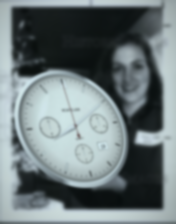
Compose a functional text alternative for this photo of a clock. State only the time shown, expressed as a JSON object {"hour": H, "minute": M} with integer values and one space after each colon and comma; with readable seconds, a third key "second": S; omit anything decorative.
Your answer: {"hour": 8, "minute": 10}
